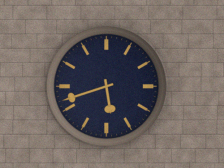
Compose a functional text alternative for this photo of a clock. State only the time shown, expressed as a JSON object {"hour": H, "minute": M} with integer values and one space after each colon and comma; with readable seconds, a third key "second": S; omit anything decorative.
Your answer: {"hour": 5, "minute": 42}
